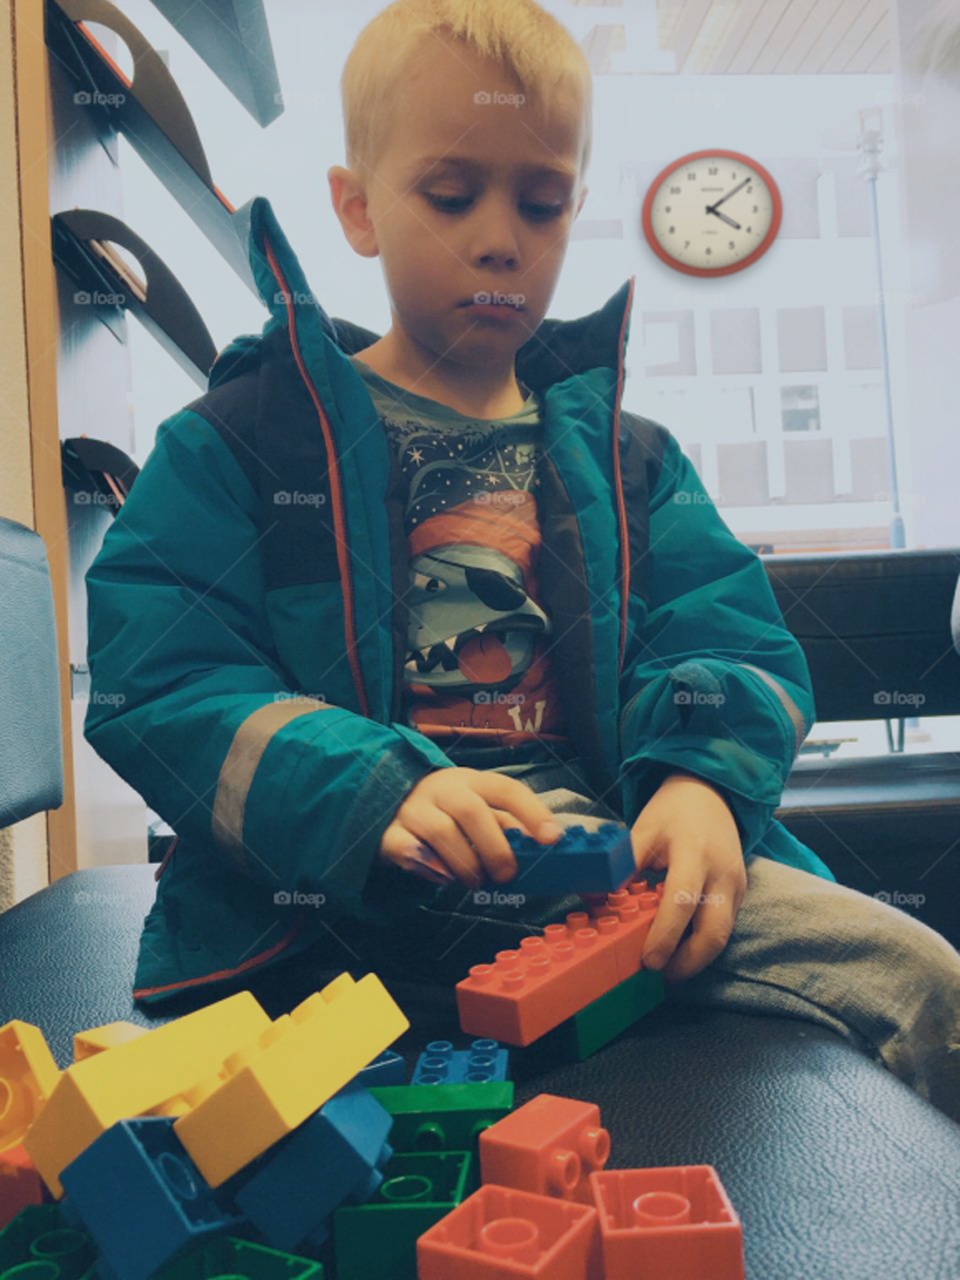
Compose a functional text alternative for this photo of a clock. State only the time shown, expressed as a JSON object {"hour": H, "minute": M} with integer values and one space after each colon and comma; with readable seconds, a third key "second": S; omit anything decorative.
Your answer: {"hour": 4, "minute": 8}
